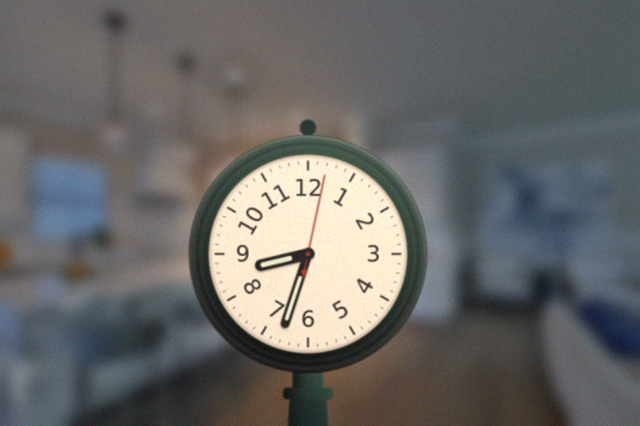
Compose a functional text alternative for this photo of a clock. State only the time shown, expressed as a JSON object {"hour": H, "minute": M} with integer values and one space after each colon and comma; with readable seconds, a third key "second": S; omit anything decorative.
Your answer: {"hour": 8, "minute": 33, "second": 2}
